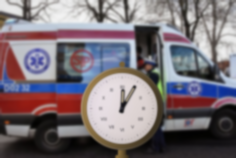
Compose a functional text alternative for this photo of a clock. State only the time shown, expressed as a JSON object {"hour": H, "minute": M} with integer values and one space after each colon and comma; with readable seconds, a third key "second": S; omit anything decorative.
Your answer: {"hour": 12, "minute": 5}
